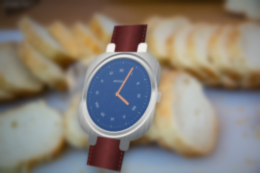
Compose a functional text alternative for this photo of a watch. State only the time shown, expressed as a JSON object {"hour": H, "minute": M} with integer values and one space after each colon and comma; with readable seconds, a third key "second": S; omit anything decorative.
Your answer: {"hour": 4, "minute": 4}
